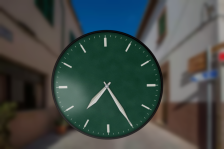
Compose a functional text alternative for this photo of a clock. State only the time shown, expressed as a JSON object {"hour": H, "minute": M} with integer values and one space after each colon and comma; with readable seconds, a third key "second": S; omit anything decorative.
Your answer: {"hour": 7, "minute": 25}
